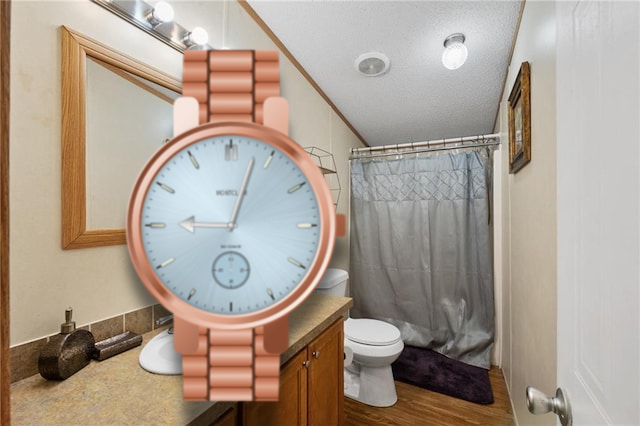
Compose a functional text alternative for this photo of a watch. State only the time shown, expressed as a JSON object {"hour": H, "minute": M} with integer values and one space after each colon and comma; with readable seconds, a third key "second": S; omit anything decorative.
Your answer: {"hour": 9, "minute": 3}
